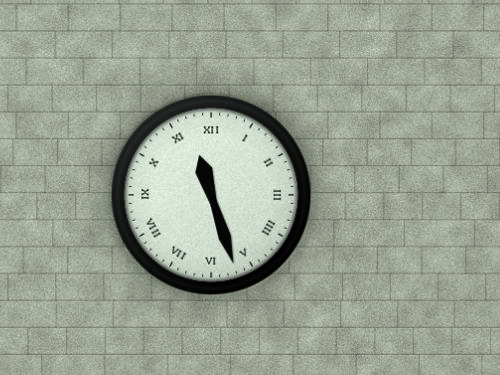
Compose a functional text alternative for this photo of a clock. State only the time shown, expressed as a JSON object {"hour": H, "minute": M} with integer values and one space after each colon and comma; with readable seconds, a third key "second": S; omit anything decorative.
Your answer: {"hour": 11, "minute": 27}
